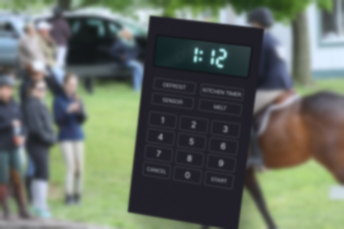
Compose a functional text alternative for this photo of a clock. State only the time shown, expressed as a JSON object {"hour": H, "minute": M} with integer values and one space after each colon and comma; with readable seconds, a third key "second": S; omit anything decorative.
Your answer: {"hour": 1, "minute": 12}
